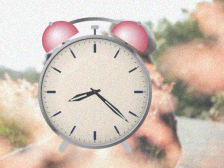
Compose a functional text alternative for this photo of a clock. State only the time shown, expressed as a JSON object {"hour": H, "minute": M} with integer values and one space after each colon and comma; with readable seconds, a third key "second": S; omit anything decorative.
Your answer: {"hour": 8, "minute": 22}
